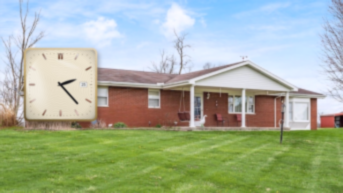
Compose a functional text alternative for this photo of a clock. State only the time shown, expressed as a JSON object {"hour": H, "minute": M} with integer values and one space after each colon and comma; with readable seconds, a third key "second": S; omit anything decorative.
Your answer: {"hour": 2, "minute": 23}
